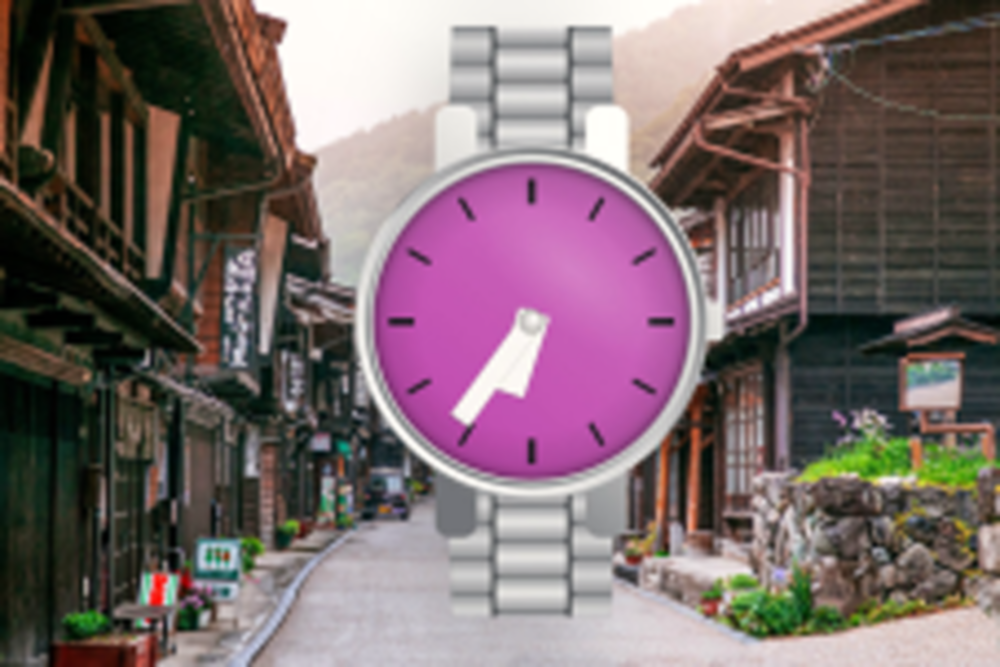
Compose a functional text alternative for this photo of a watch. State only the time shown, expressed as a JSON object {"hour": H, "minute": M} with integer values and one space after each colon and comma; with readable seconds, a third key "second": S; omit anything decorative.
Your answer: {"hour": 6, "minute": 36}
